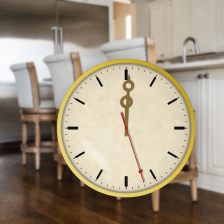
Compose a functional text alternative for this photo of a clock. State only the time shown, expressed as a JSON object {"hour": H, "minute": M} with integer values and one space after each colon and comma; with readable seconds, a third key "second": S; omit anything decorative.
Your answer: {"hour": 12, "minute": 0, "second": 27}
